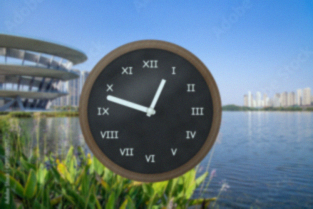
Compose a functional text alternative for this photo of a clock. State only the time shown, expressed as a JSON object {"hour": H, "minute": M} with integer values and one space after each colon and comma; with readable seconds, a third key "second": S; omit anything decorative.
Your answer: {"hour": 12, "minute": 48}
